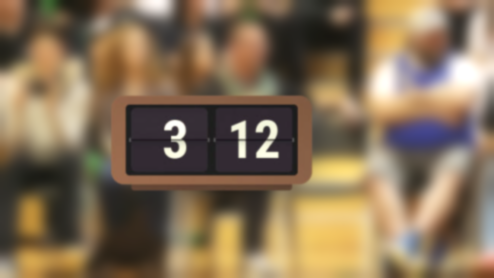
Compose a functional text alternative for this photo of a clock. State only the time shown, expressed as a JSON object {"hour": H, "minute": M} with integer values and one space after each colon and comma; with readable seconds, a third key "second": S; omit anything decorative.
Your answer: {"hour": 3, "minute": 12}
